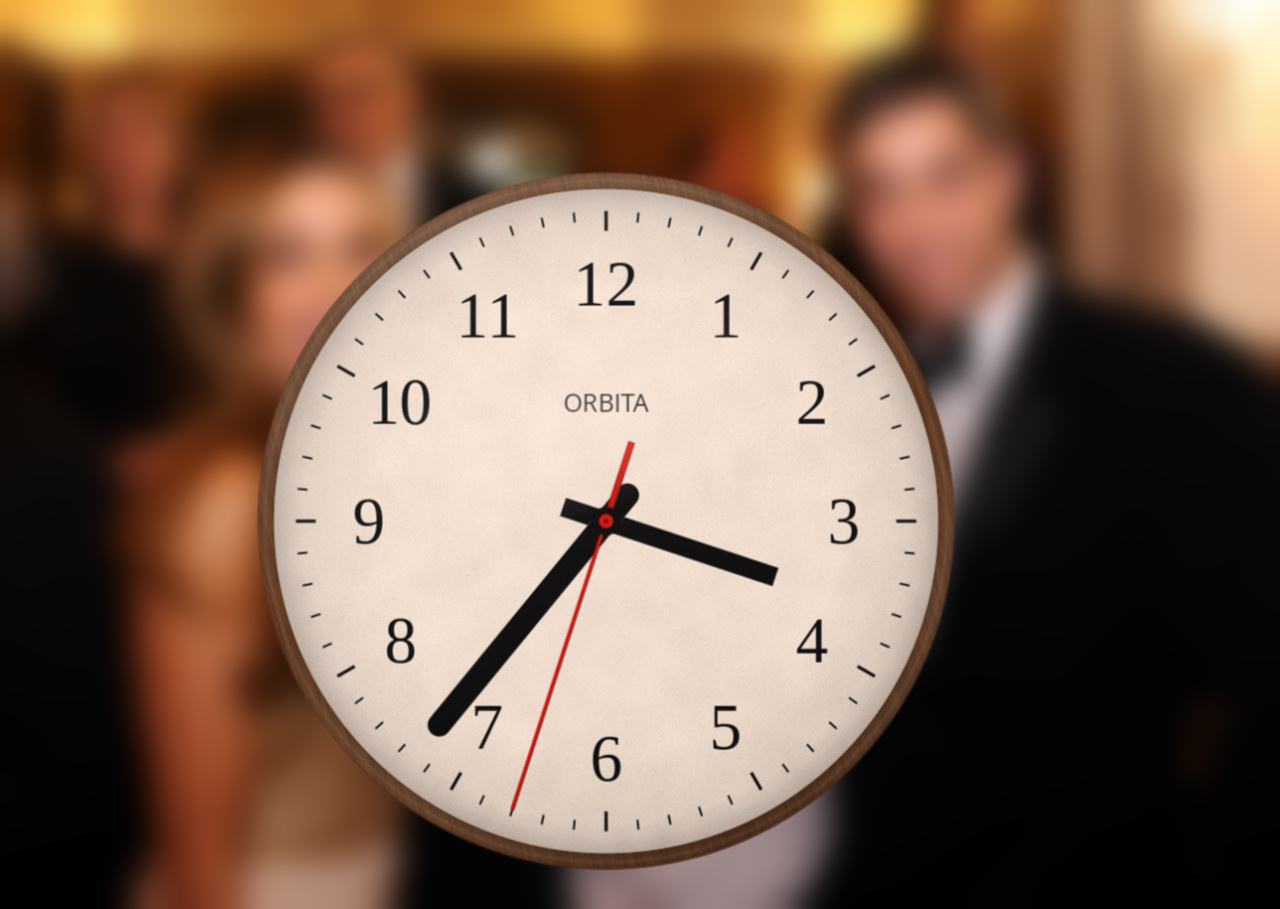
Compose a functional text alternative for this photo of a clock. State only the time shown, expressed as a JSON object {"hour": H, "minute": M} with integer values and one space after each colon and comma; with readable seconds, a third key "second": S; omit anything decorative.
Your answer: {"hour": 3, "minute": 36, "second": 33}
